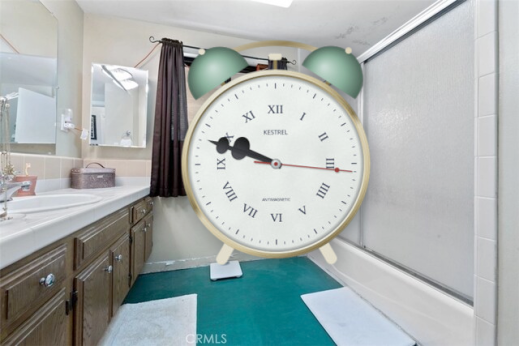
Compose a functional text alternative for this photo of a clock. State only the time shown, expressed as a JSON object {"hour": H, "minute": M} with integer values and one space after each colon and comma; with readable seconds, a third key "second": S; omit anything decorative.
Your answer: {"hour": 9, "minute": 48, "second": 16}
